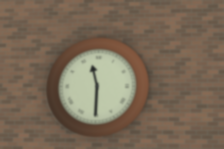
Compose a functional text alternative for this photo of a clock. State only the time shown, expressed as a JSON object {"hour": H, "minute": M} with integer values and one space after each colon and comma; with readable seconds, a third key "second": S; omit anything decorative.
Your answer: {"hour": 11, "minute": 30}
